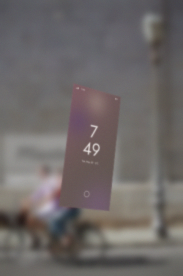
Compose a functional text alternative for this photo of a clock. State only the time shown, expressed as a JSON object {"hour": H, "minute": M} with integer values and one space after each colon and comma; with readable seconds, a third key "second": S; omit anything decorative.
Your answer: {"hour": 7, "minute": 49}
